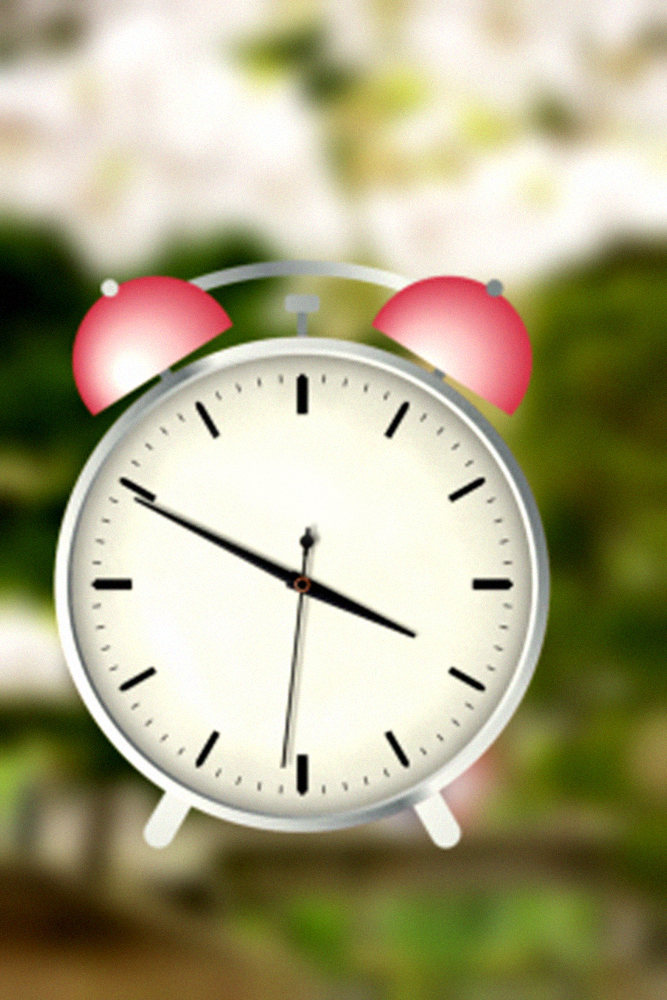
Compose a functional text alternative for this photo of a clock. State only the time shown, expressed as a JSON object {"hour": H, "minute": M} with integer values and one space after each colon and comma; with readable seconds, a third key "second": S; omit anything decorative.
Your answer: {"hour": 3, "minute": 49, "second": 31}
